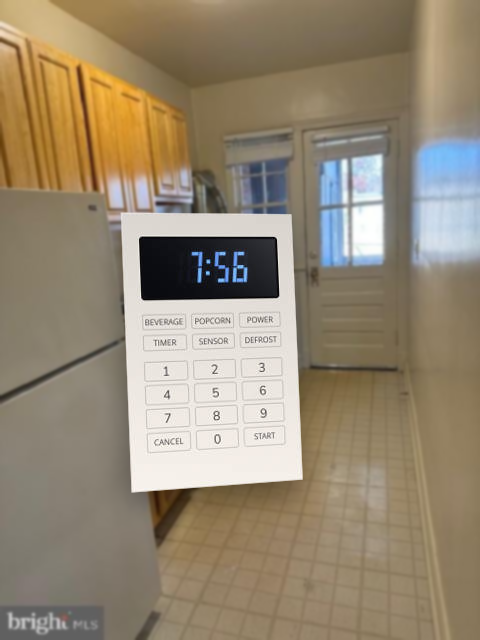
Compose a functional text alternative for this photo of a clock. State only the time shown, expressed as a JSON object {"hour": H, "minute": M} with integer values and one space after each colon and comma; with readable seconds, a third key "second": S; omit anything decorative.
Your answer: {"hour": 7, "minute": 56}
